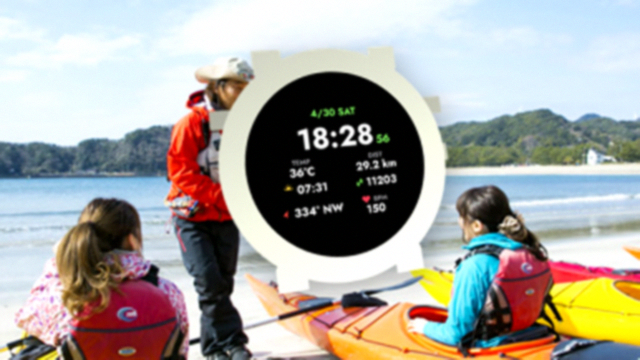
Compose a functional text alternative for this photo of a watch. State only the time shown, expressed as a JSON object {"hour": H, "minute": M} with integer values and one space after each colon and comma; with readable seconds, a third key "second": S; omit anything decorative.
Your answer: {"hour": 18, "minute": 28}
